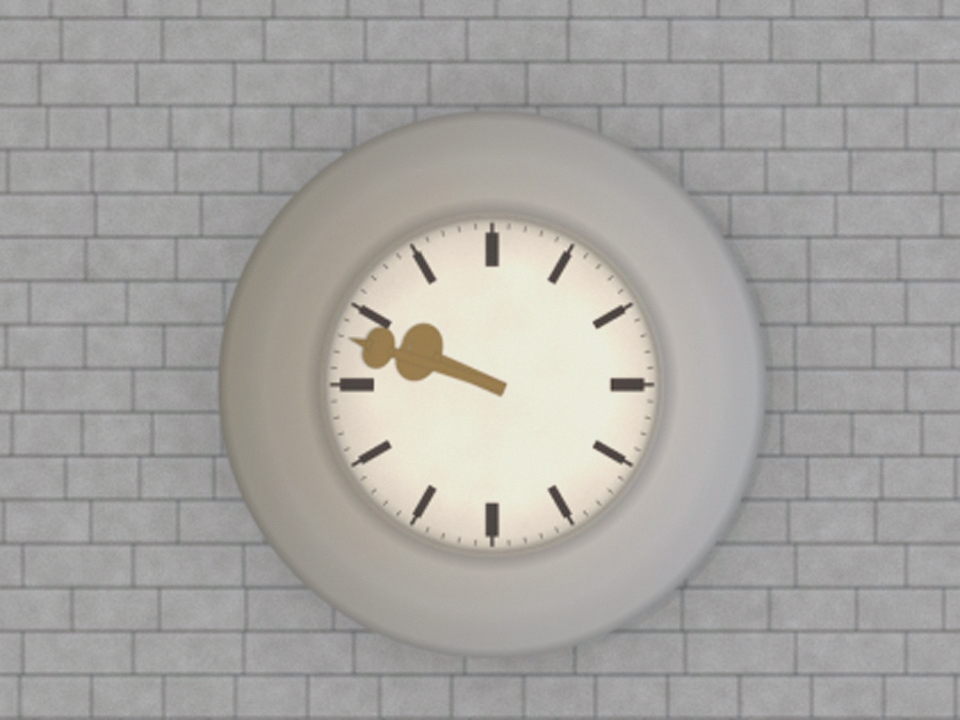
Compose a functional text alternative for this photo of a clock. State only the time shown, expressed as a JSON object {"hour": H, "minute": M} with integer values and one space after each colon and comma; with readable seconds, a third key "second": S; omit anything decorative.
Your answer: {"hour": 9, "minute": 48}
